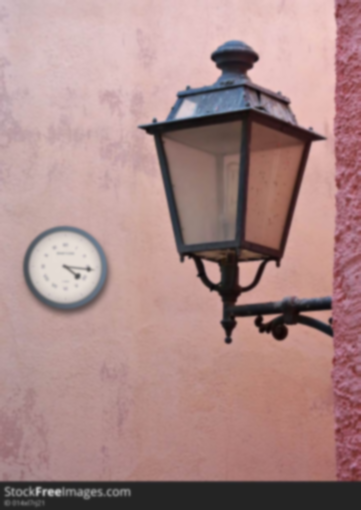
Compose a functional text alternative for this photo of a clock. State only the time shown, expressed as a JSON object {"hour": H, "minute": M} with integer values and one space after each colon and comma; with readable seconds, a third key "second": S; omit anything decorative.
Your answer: {"hour": 4, "minute": 16}
